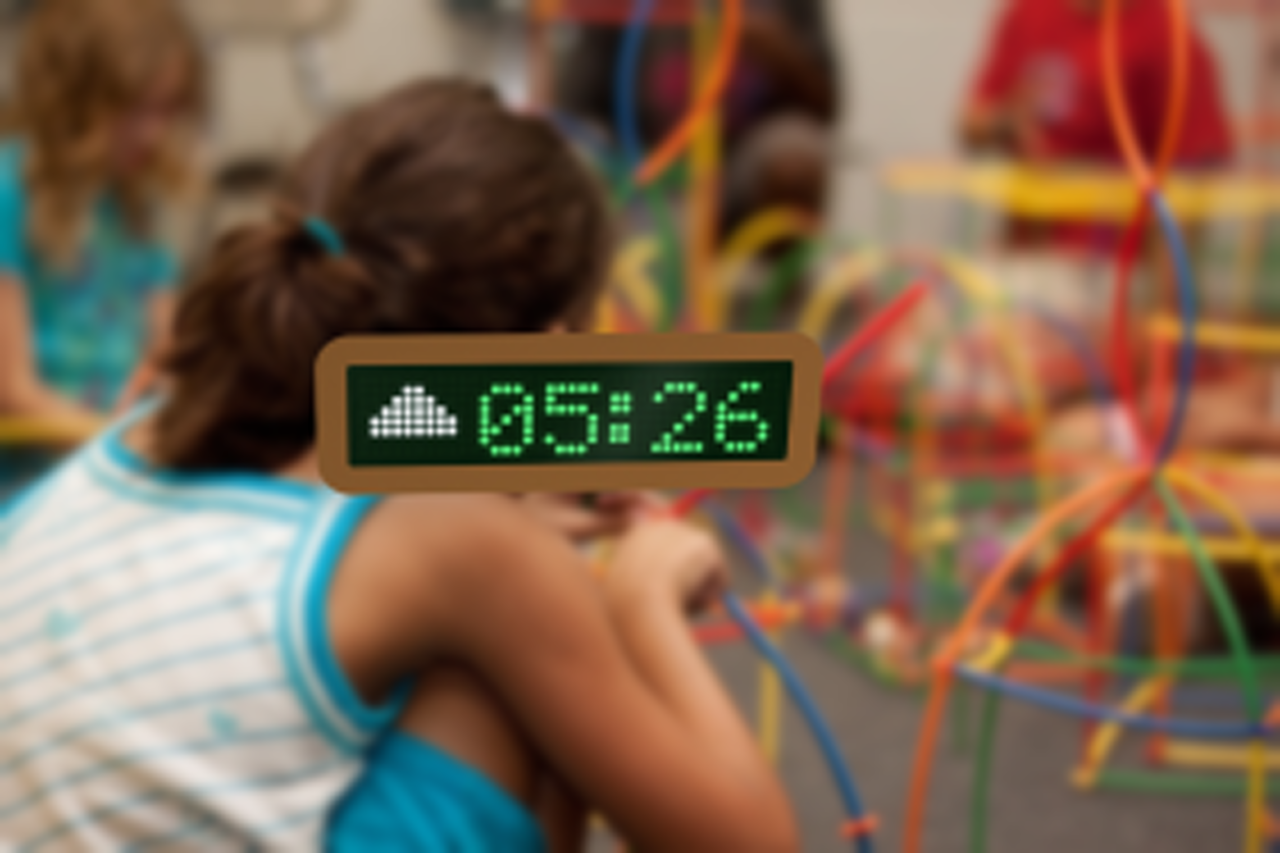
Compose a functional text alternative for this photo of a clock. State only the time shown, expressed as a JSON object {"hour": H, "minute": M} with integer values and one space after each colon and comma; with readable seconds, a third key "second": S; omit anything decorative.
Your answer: {"hour": 5, "minute": 26}
